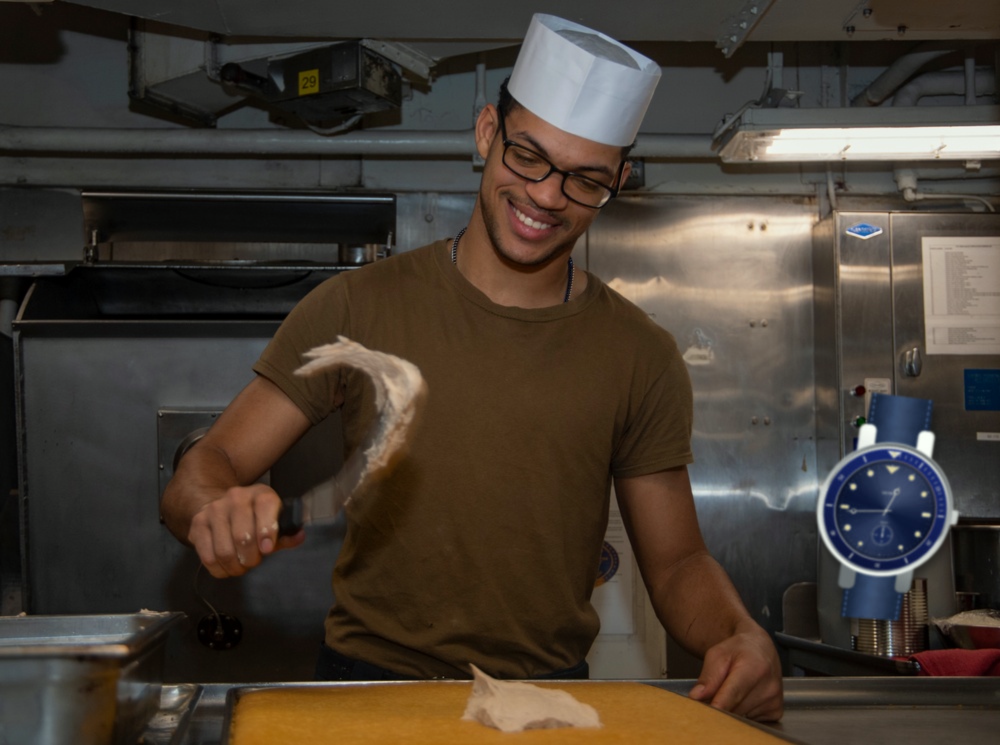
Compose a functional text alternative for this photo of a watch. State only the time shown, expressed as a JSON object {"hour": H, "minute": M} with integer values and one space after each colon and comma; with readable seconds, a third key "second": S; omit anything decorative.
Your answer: {"hour": 12, "minute": 44}
